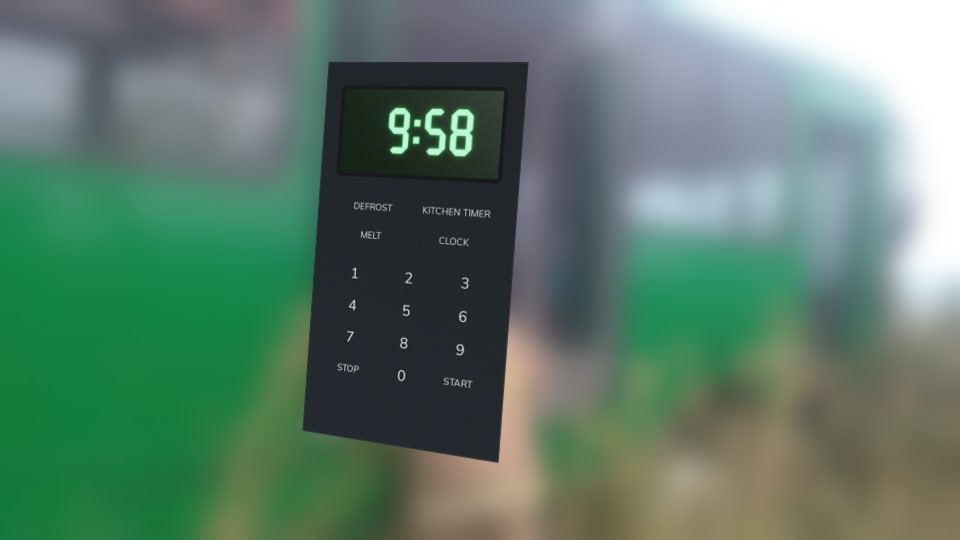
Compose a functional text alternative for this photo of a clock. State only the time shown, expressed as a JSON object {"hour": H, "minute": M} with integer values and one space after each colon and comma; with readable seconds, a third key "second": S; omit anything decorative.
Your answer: {"hour": 9, "minute": 58}
